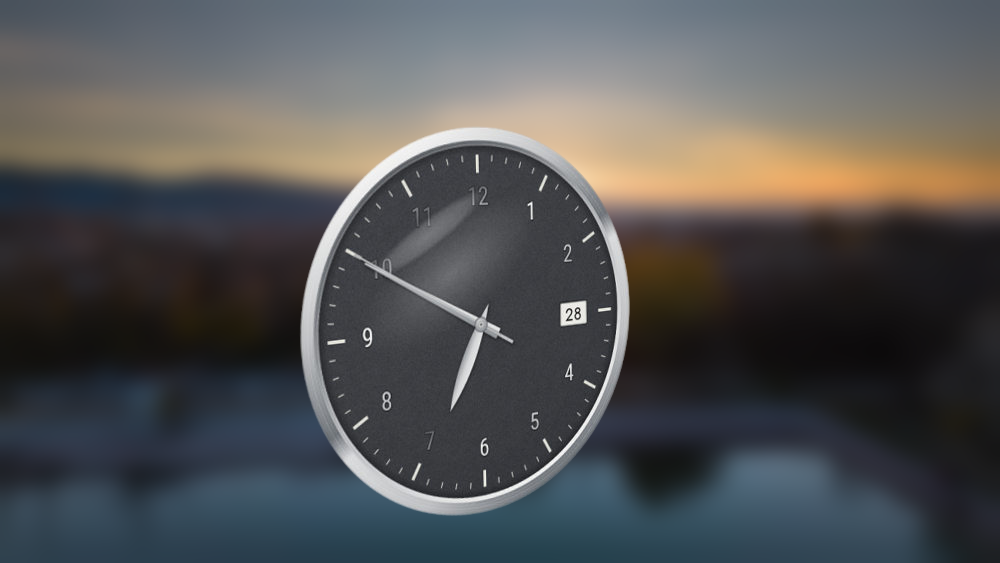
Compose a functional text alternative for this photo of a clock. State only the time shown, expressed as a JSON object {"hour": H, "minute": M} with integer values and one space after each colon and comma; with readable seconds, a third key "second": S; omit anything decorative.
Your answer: {"hour": 6, "minute": 49, "second": 50}
